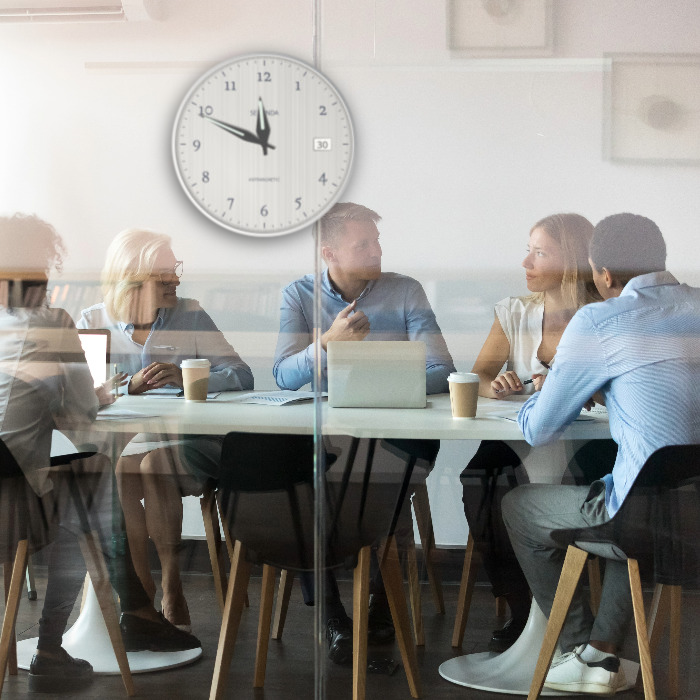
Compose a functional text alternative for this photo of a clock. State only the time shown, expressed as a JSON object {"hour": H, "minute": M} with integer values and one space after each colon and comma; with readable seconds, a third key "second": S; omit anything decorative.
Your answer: {"hour": 11, "minute": 49}
